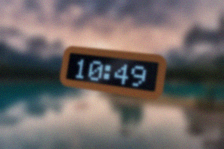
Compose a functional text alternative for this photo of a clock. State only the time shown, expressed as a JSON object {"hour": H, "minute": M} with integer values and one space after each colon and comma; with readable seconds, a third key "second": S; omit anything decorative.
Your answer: {"hour": 10, "minute": 49}
